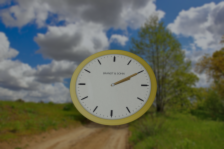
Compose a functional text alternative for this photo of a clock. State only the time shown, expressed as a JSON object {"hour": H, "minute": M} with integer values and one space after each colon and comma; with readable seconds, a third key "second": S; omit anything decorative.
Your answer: {"hour": 2, "minute": 10}
